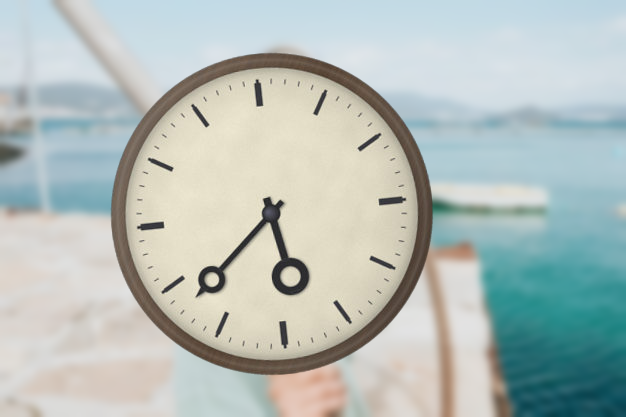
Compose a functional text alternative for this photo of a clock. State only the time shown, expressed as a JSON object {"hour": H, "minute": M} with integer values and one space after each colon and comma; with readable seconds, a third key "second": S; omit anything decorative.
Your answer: {"hour": 5, "minute": 38}
